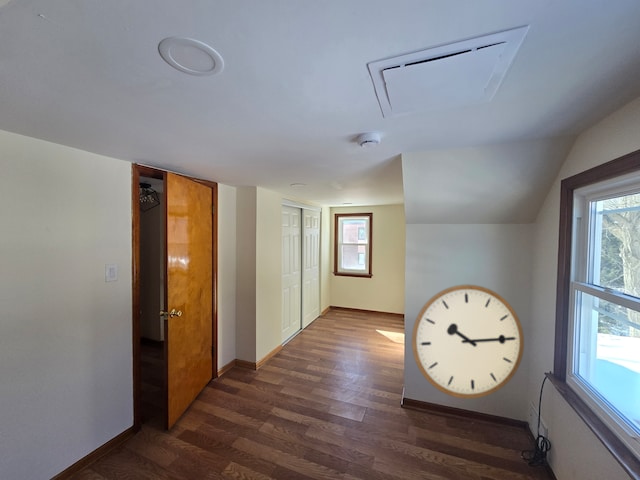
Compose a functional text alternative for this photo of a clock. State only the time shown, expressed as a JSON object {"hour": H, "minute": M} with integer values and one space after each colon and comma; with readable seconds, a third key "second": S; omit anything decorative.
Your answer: {"hour": 10, "minute": 15}
